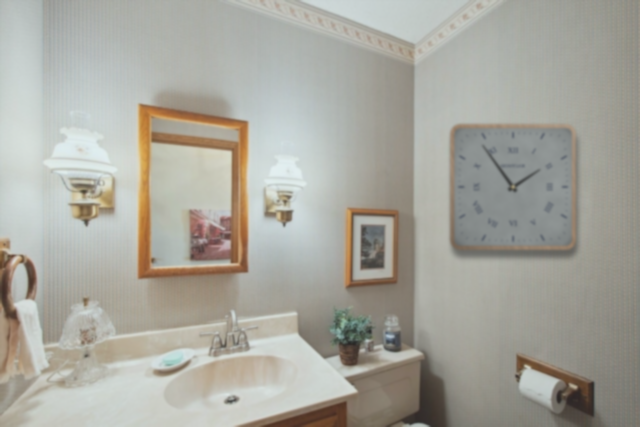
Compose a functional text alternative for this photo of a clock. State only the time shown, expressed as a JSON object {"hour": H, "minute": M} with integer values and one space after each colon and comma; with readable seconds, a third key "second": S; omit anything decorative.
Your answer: {"hour": 1, "minute": 54}
